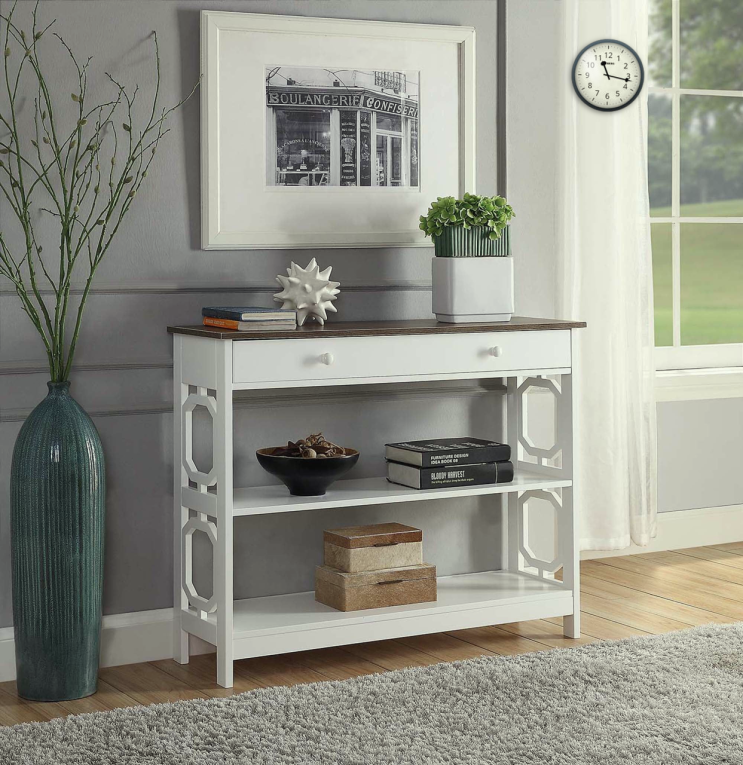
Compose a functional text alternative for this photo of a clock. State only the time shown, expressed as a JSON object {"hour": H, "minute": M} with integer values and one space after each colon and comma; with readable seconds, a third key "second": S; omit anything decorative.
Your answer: {"hour": 11, "minute": 17}
